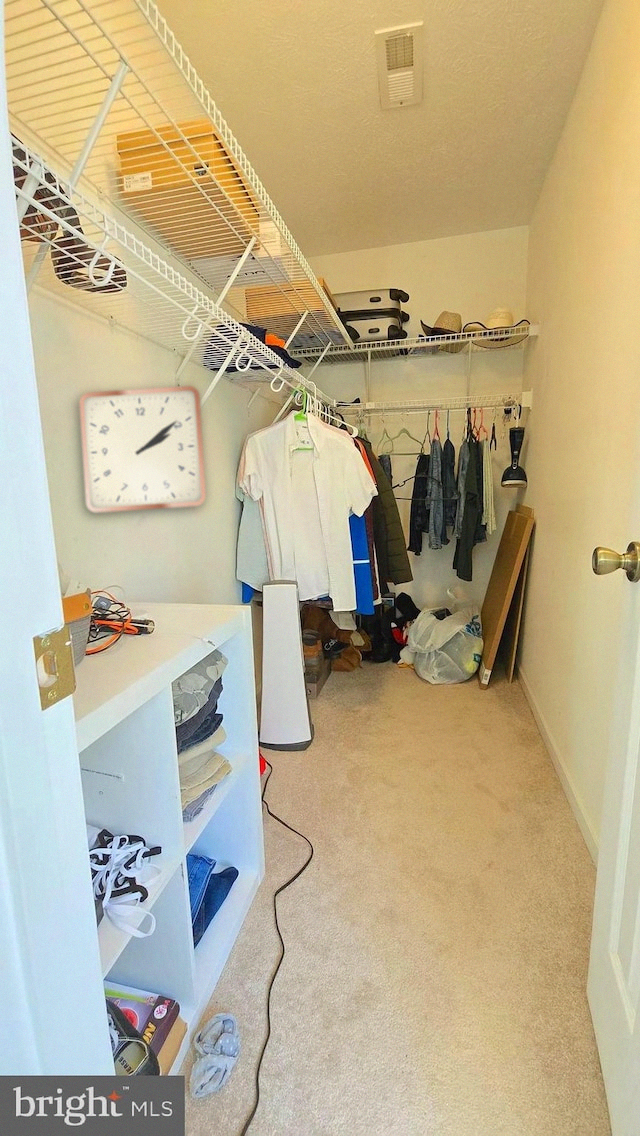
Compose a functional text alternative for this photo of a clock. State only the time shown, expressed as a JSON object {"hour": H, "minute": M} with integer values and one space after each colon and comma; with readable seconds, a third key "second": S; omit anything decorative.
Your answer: {"hour": 2, "minute": 9}
